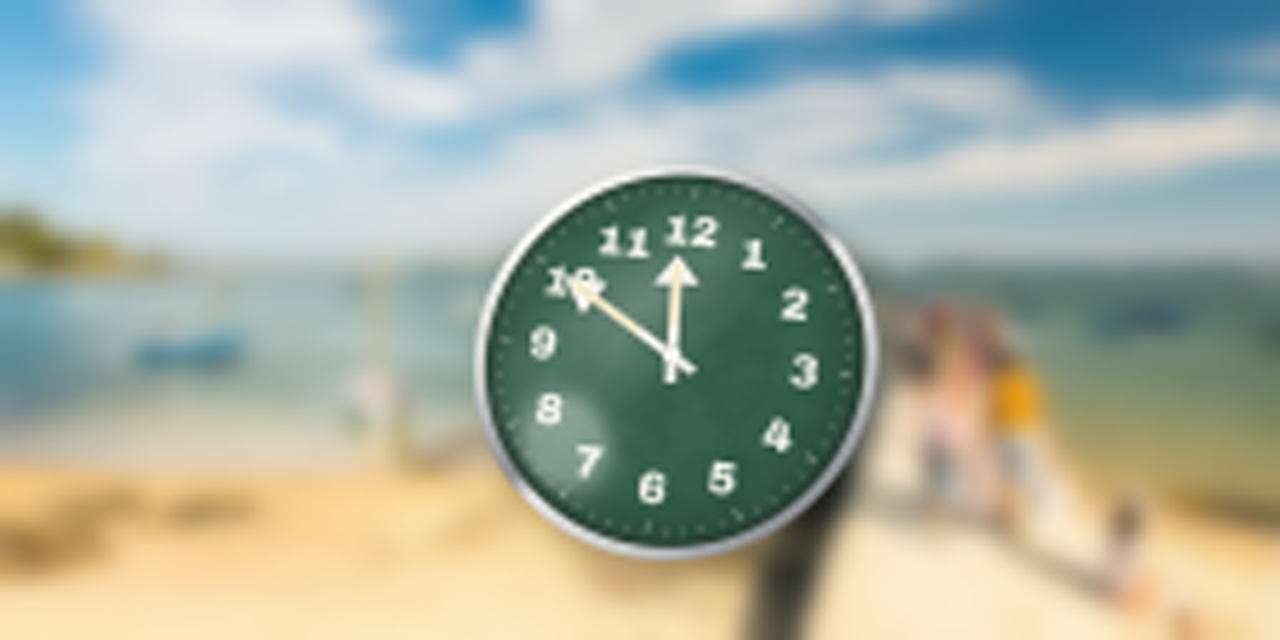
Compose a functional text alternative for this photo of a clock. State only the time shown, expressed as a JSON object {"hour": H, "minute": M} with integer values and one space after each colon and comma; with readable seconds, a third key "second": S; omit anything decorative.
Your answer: {"hour": 11, "minute": 50}
